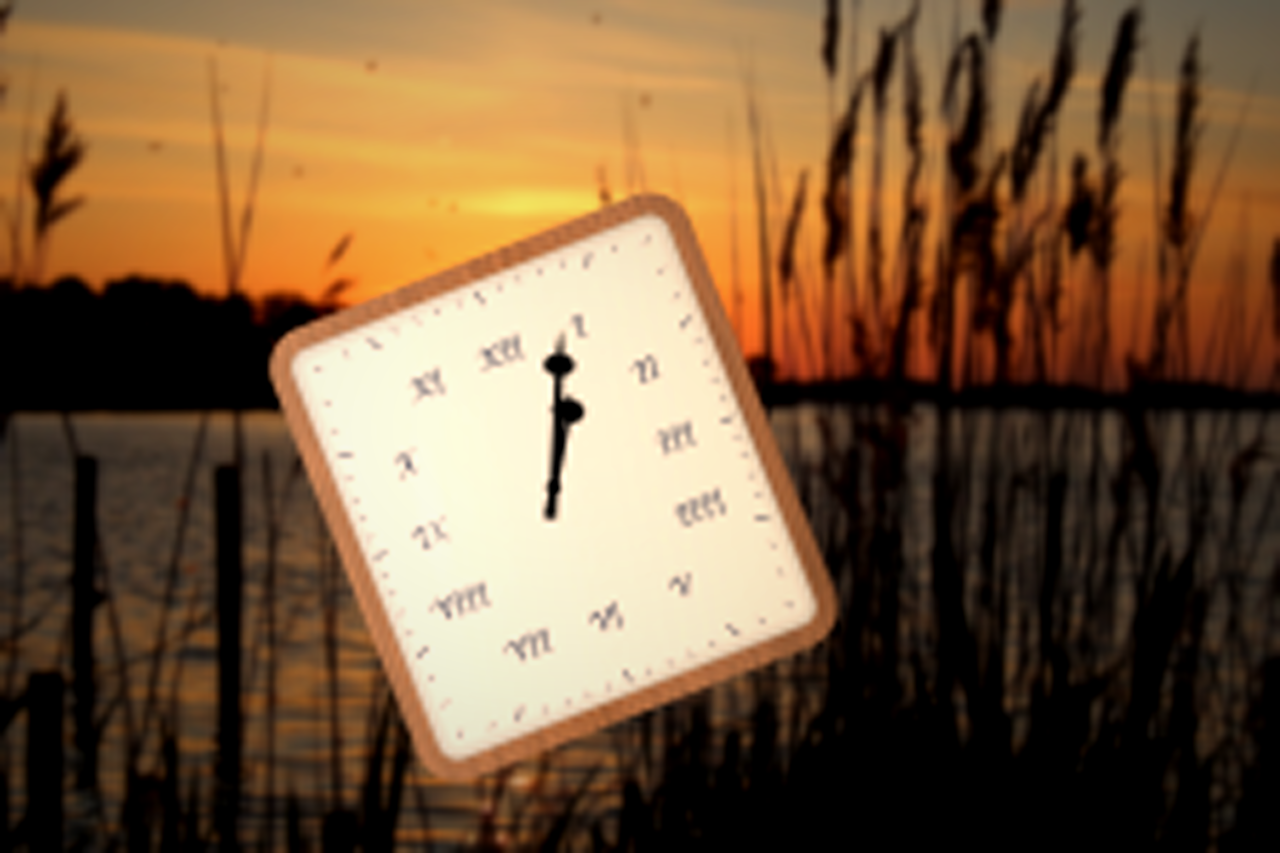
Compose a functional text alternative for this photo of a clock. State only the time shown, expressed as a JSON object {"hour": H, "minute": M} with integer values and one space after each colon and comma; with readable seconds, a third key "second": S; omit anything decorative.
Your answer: {"hour": 1, "minute": 4}
